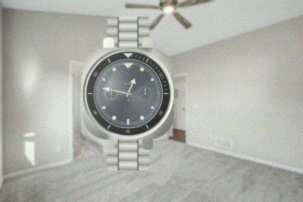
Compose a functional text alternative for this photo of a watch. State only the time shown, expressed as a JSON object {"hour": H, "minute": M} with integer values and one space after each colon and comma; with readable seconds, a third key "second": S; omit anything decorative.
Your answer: {"hour": 12, "minute": 47}
